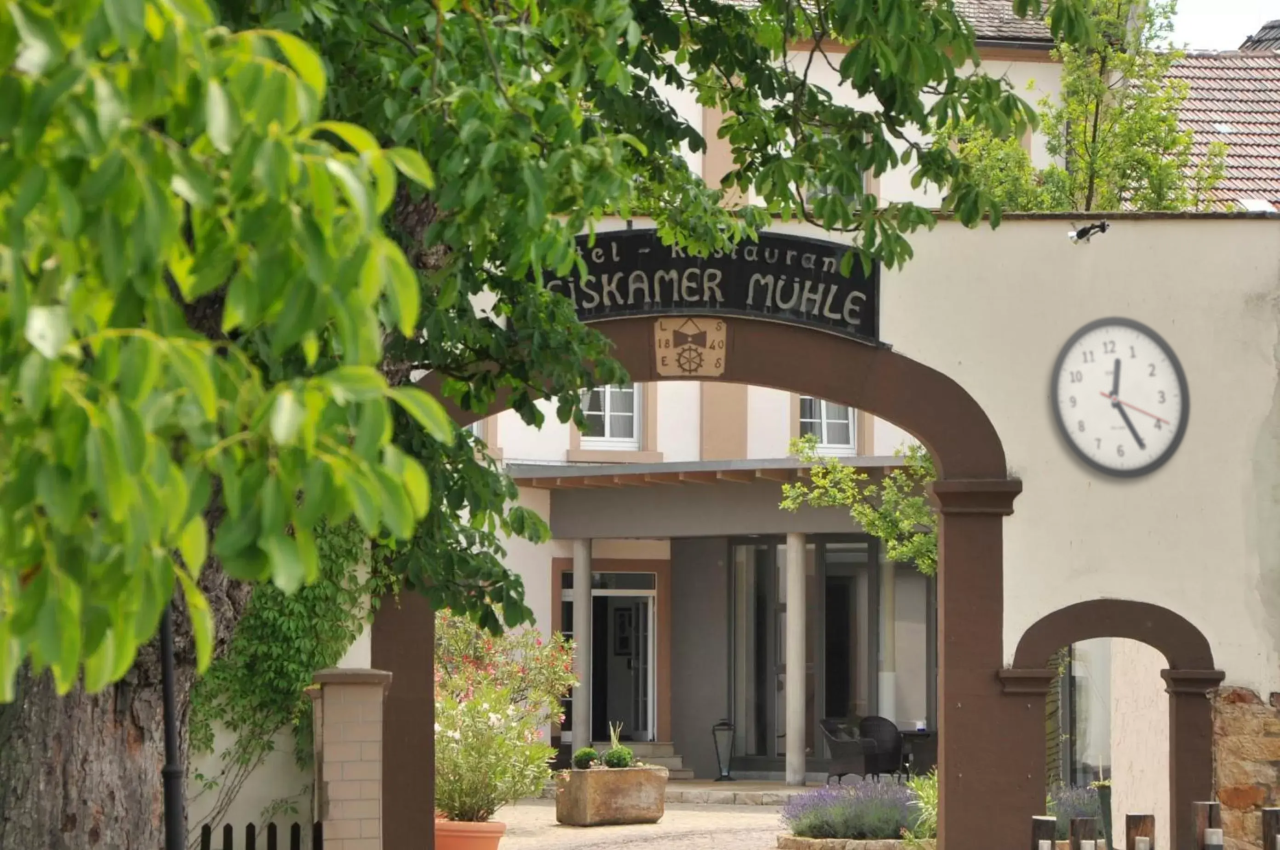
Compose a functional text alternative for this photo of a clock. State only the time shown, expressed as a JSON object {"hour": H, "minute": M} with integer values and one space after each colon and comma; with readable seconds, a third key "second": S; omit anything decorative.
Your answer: {"hour": 12, "minute": 25, "second": 19}
